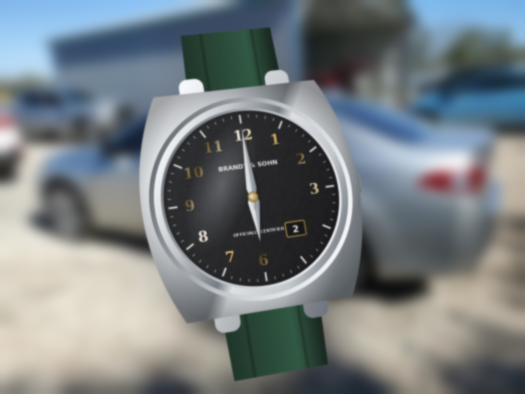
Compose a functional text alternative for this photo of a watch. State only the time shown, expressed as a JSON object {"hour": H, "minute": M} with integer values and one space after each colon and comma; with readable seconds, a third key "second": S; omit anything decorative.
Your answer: {"hour": 6, "minute": 0}
